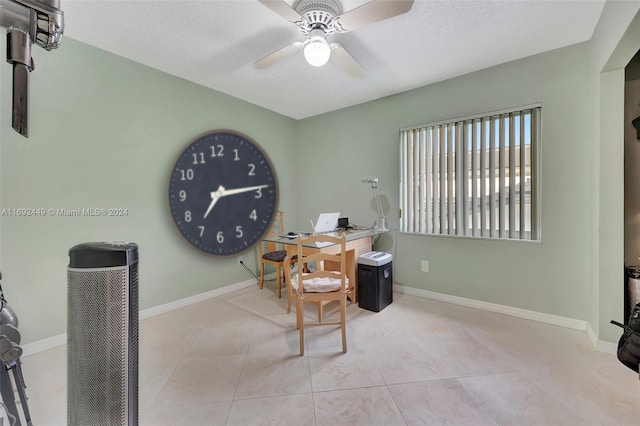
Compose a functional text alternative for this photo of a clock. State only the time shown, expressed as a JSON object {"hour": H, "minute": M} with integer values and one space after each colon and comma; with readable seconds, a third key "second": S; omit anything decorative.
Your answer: {"hour": 7, "minute": 14}
